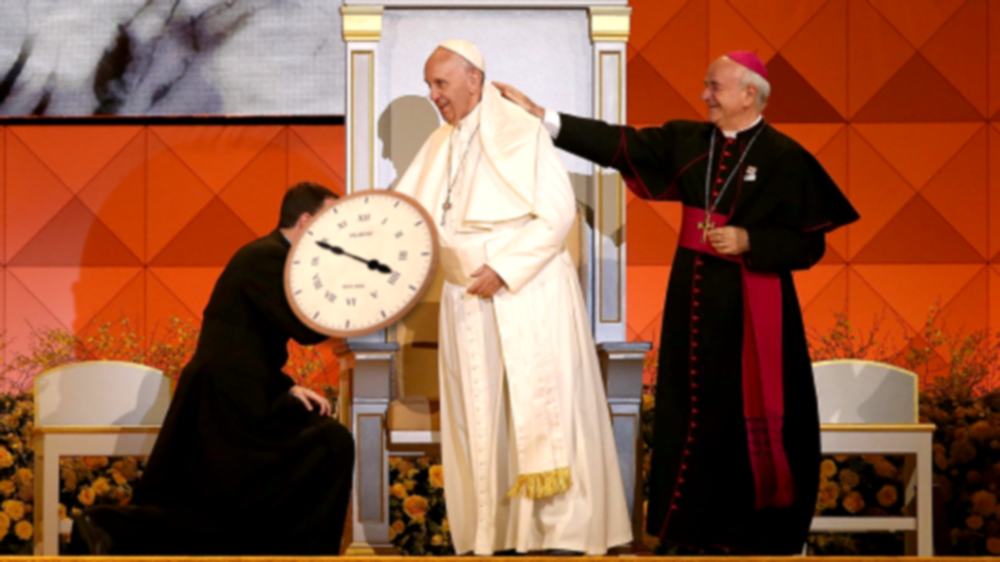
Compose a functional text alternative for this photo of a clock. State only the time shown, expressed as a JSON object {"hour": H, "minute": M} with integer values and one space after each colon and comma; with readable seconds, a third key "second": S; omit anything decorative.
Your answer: {"hour": 3, "minute": 49}
